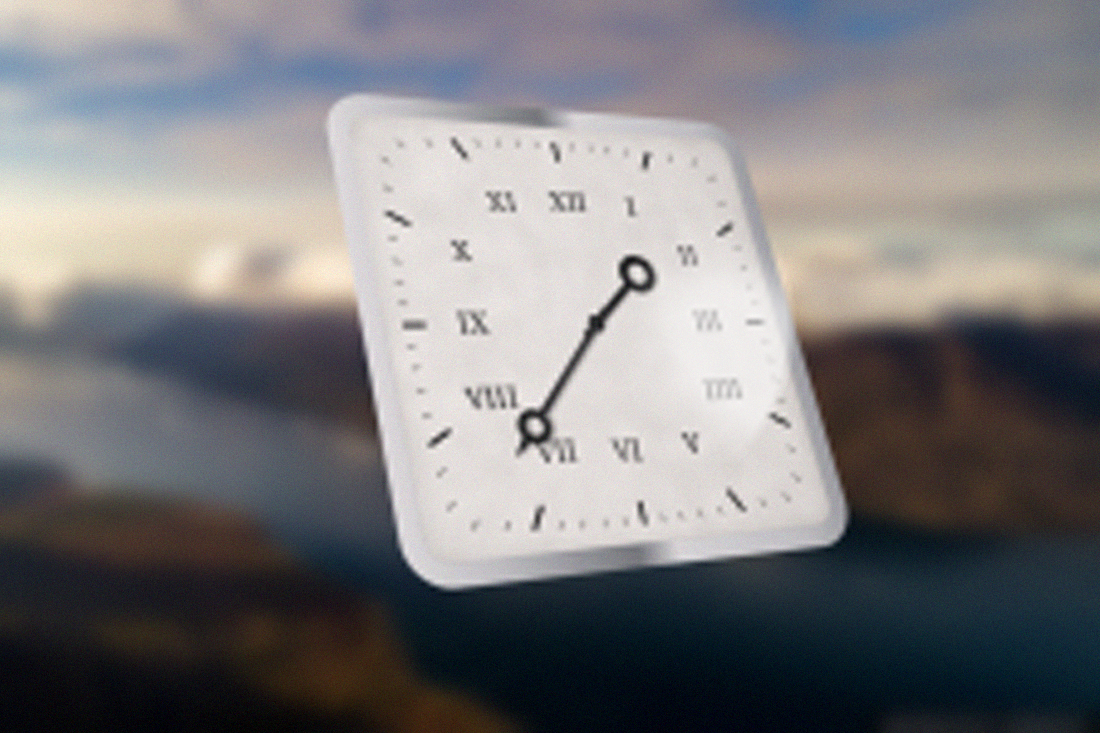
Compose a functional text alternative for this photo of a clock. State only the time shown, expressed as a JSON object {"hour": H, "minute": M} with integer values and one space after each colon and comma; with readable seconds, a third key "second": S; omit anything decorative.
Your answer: {"hour": 1, "minute": 37}
